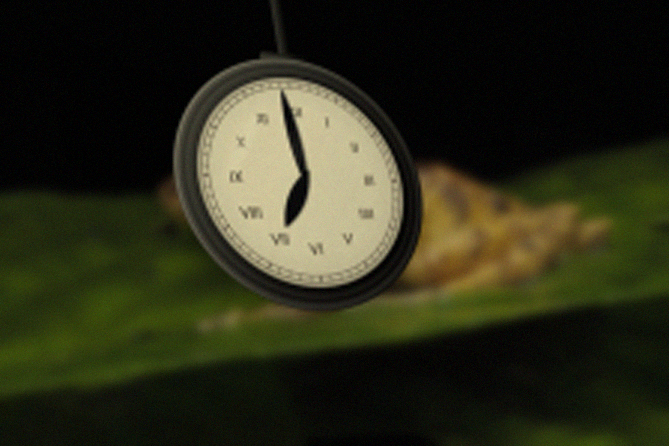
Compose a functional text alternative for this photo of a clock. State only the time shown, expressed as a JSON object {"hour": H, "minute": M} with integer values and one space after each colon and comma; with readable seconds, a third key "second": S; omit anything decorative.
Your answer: {"hour": 6, "minute": 59}
